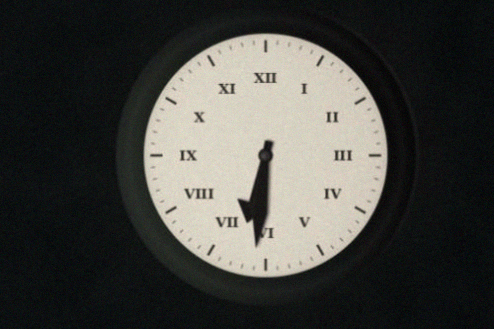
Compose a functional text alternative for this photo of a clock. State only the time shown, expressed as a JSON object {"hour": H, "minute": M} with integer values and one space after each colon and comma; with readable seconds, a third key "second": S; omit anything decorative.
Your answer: {"hour": 6, "minute": 31}
